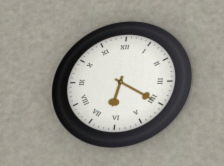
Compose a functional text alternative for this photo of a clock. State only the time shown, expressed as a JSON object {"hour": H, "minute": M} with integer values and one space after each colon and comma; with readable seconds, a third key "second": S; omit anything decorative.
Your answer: {"hour": 6, "minute": 20}
